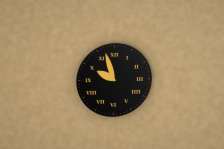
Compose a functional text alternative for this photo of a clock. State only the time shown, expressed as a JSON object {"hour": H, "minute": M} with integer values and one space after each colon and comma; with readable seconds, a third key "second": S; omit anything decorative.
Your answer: {"hour": 9, "minute": 57}
